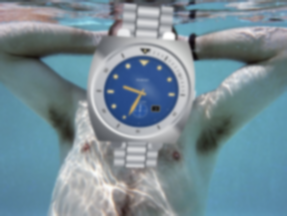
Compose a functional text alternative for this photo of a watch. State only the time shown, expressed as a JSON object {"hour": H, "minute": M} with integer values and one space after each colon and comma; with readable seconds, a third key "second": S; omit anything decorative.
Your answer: {"hour": 9, "minute": 34}
